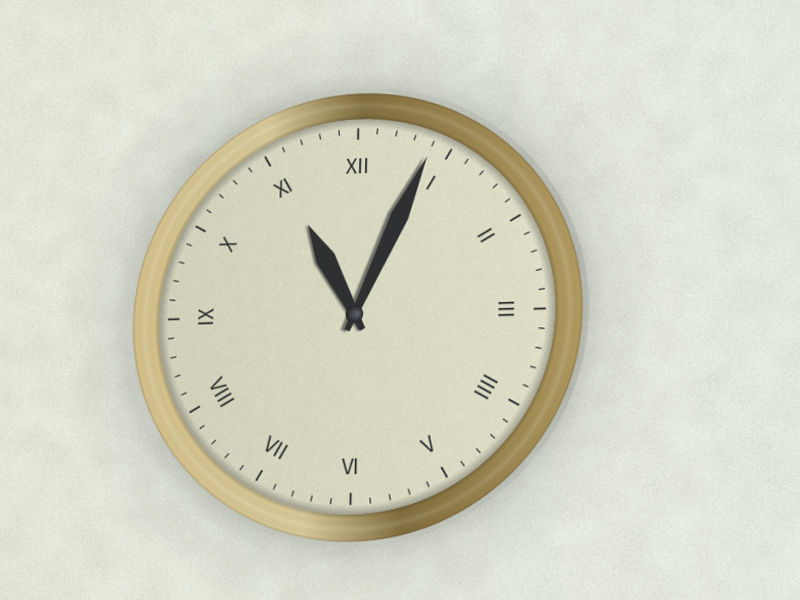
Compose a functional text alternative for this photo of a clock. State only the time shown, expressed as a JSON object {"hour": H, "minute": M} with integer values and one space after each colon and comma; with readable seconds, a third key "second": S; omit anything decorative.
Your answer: {"hour": 11, "minute": 4}
